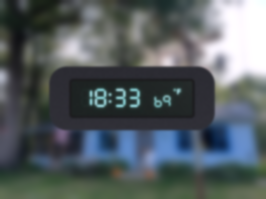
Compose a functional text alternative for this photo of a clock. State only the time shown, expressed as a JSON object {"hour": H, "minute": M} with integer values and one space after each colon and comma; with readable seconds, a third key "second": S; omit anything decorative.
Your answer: {"hour": 18, "minute": 33}
